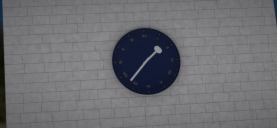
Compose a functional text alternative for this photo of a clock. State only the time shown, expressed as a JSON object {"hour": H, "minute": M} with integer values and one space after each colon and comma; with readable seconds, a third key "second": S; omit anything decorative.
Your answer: {"hour": 1, "minute": 37}
